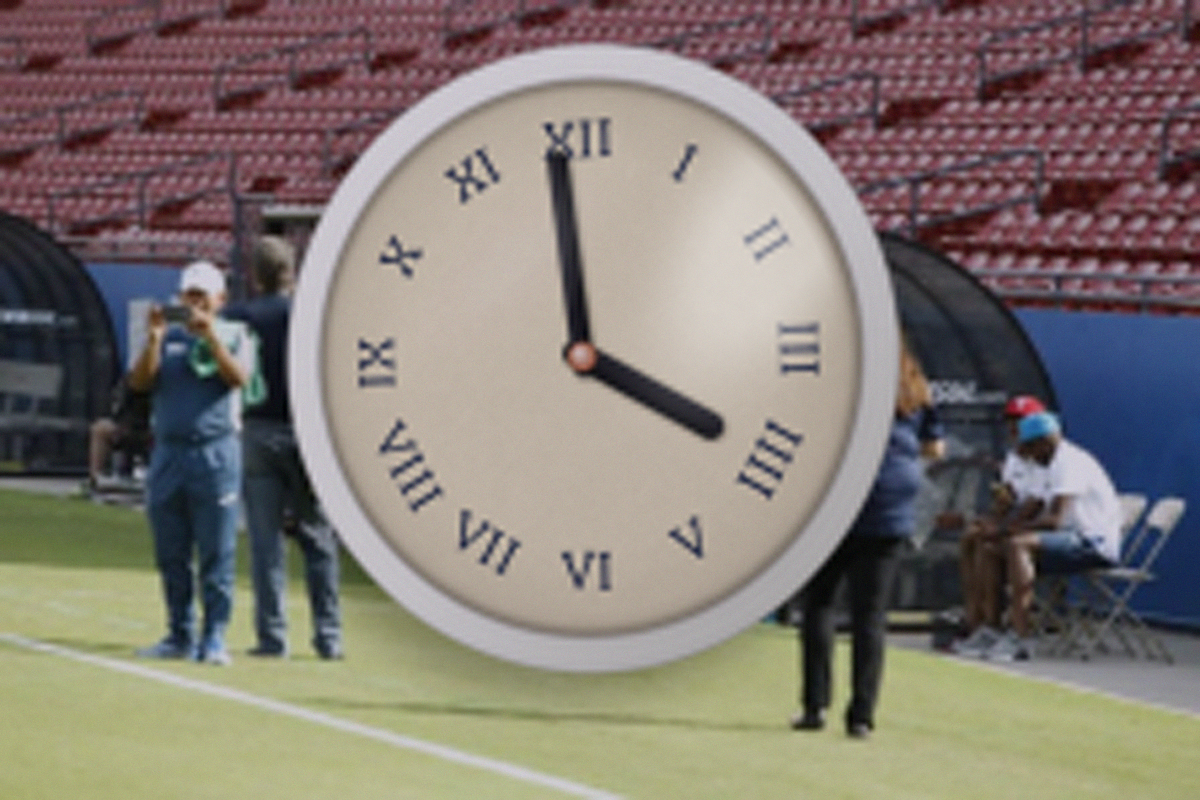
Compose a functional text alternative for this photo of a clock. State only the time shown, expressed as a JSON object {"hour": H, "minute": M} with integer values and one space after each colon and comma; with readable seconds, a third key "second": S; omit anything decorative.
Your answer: {"hour": 3, "minute": 59}
